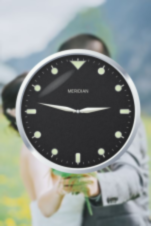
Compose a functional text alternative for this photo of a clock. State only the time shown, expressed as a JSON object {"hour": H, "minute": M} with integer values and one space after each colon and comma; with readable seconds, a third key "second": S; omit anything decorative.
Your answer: {"hour": 2, "minute": 47}
